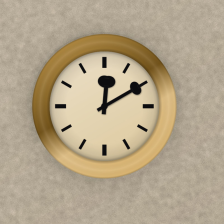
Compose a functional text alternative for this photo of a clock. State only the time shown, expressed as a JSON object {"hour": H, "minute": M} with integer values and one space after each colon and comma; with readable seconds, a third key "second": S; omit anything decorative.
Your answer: {"hour": 12, "minute": 10}
